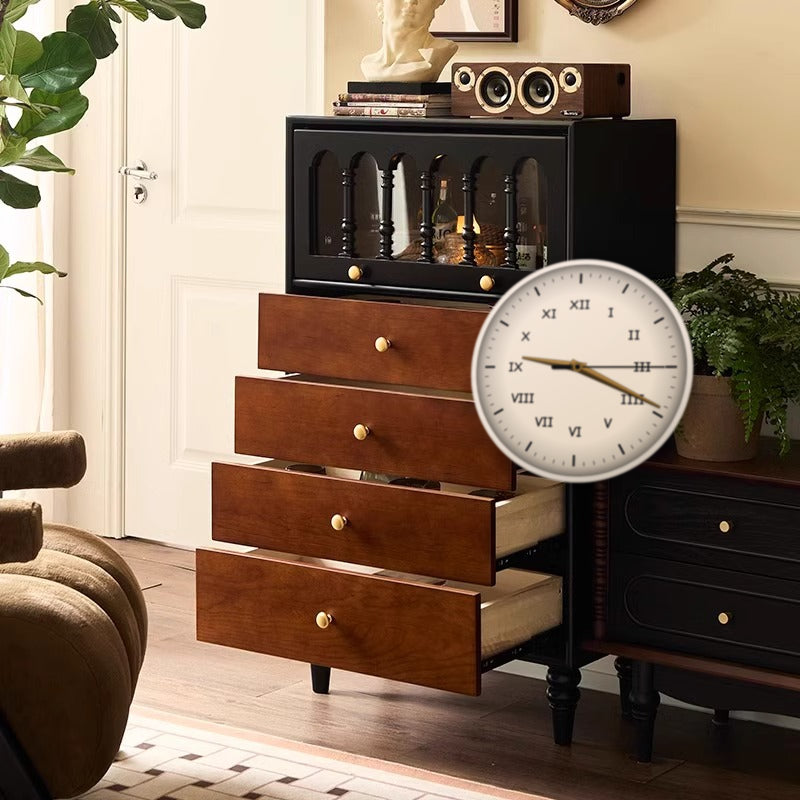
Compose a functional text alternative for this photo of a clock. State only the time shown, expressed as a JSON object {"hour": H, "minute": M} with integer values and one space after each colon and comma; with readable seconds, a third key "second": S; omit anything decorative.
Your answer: {"hour": 9, "minute": 19, "second": 15}
